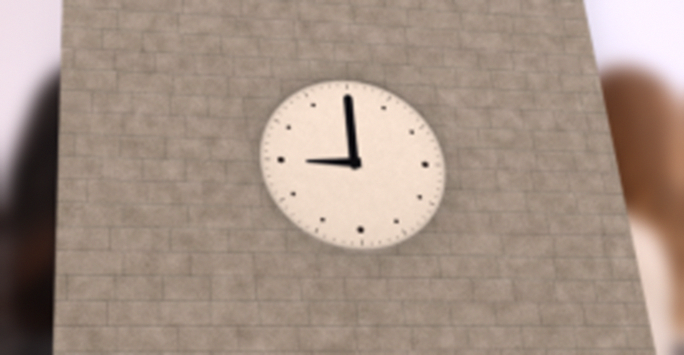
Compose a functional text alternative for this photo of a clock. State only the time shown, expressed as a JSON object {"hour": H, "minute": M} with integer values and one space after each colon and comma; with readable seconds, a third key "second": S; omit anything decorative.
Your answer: {"hour": 9, "minute": 0}
